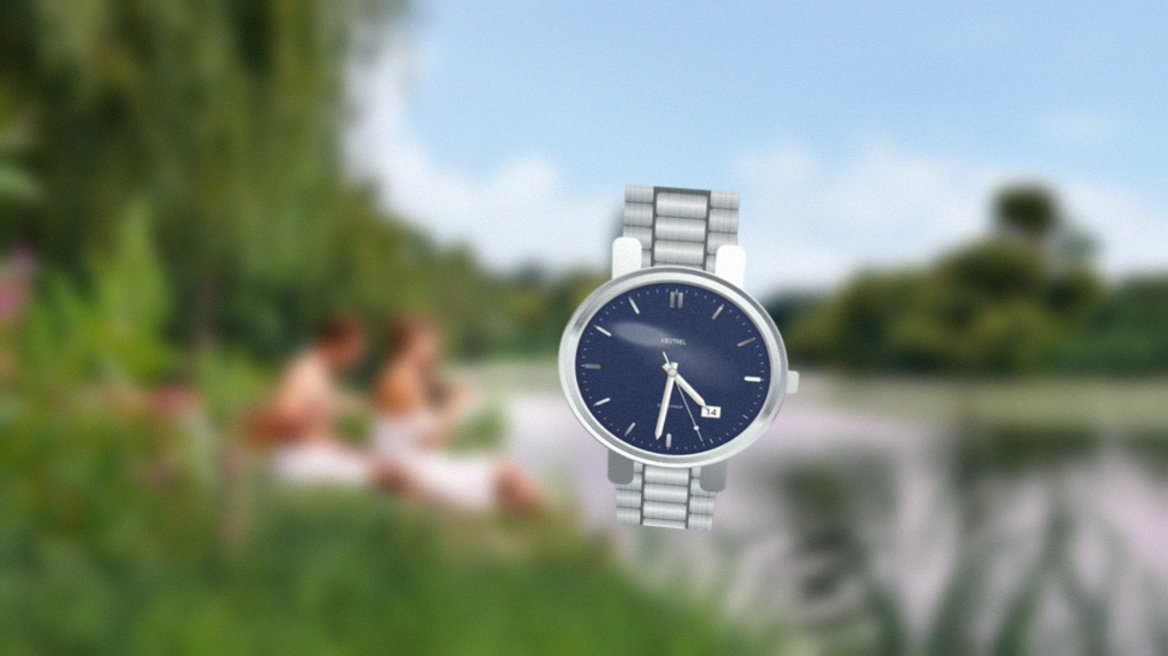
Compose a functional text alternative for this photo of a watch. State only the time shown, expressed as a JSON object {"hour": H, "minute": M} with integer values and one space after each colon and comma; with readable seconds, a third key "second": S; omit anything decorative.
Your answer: {"hour": 4, "minute": 31, "second": 26}
